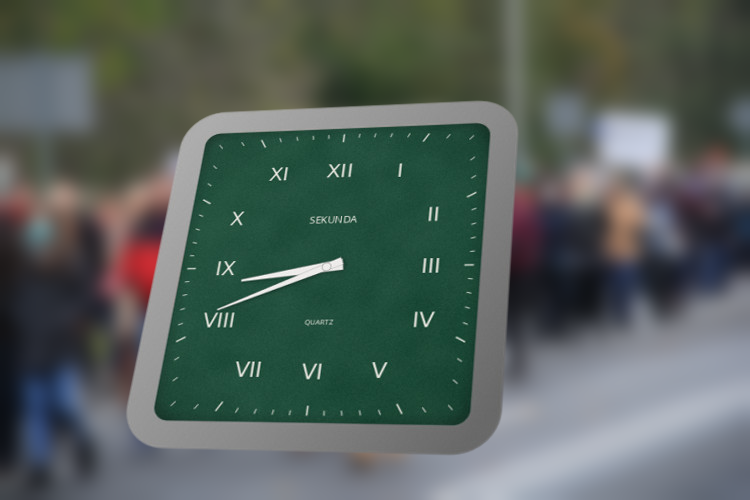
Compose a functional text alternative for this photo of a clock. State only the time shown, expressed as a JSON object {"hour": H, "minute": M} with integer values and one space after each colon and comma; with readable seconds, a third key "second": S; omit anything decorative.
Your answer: {"hour": 8, "minute": 41}
